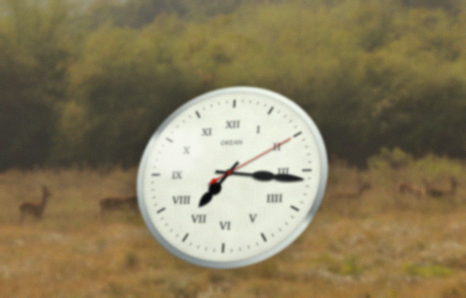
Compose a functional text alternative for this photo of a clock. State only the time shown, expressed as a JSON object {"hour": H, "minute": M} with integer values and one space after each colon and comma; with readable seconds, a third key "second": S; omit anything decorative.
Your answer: {"hour": 7, "minute": 16, "second": 10}
